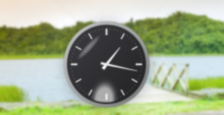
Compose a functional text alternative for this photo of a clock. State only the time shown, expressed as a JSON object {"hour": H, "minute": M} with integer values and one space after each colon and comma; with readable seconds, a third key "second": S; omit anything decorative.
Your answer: {"hour": 1, "minute": 17}
